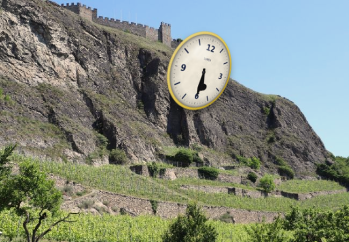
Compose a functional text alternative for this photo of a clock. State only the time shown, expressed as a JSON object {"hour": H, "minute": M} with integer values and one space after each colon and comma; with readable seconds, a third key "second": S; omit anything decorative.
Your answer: {"hour": 5, "minute": 30}
